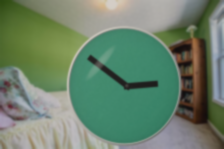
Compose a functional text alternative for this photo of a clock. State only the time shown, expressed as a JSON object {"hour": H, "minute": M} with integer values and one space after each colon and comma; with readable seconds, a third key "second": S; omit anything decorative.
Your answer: {"hour": 2, "minute": 51}
